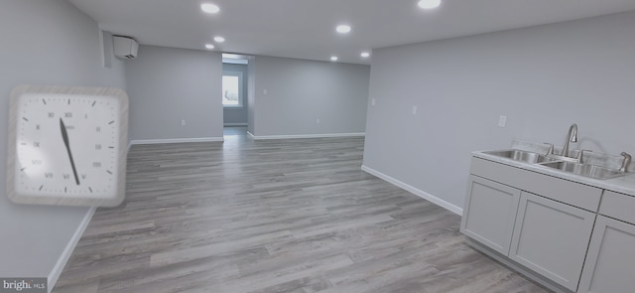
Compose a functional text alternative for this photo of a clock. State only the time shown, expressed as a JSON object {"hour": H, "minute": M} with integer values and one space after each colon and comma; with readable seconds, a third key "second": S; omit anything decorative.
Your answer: {"hour": 11, "minute": 27}
